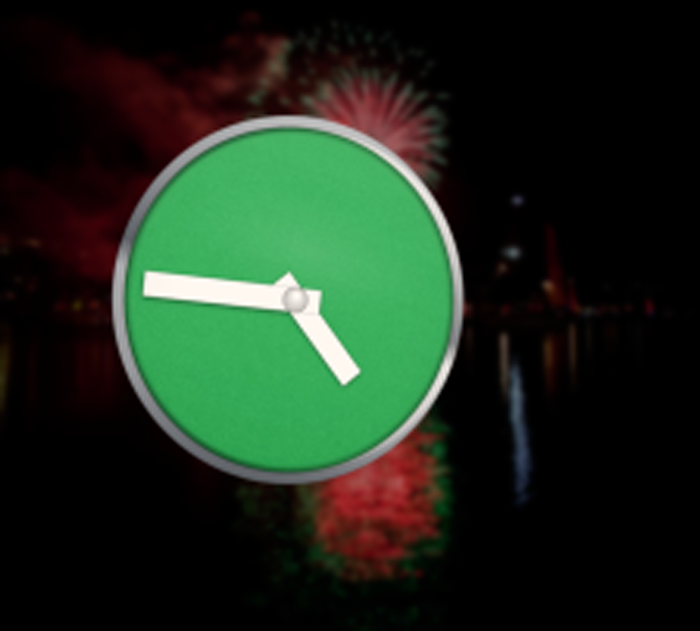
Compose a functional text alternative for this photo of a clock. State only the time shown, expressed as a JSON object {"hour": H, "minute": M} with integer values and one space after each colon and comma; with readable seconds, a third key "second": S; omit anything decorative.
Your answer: {"hour": 4, "minute": 46}
